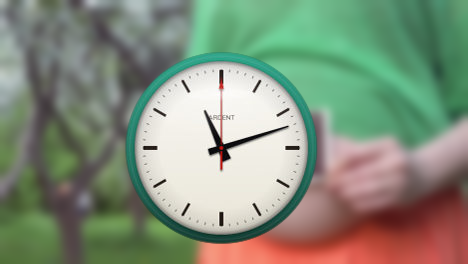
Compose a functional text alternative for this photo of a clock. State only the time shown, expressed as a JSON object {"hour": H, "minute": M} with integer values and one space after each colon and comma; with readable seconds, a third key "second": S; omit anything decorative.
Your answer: {"hour": 11, "minute": 12, "second": 0}
